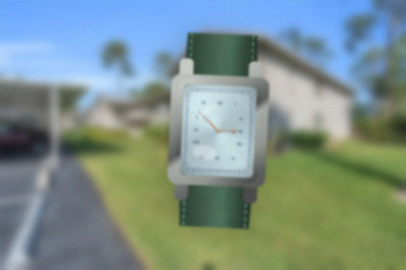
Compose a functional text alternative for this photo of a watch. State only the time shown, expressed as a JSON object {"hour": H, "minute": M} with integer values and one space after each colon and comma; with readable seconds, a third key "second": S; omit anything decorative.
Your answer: {"hour": 2, "minute": 52}
